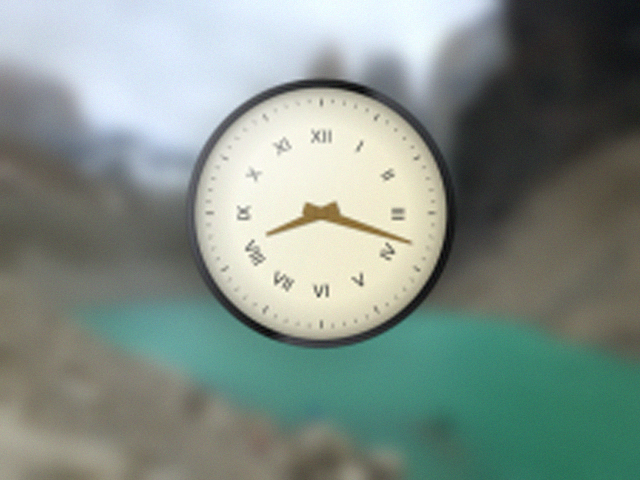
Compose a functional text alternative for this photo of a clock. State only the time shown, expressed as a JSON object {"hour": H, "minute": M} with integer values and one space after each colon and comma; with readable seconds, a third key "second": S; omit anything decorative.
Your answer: {"hour": 8, "minute": 18}
